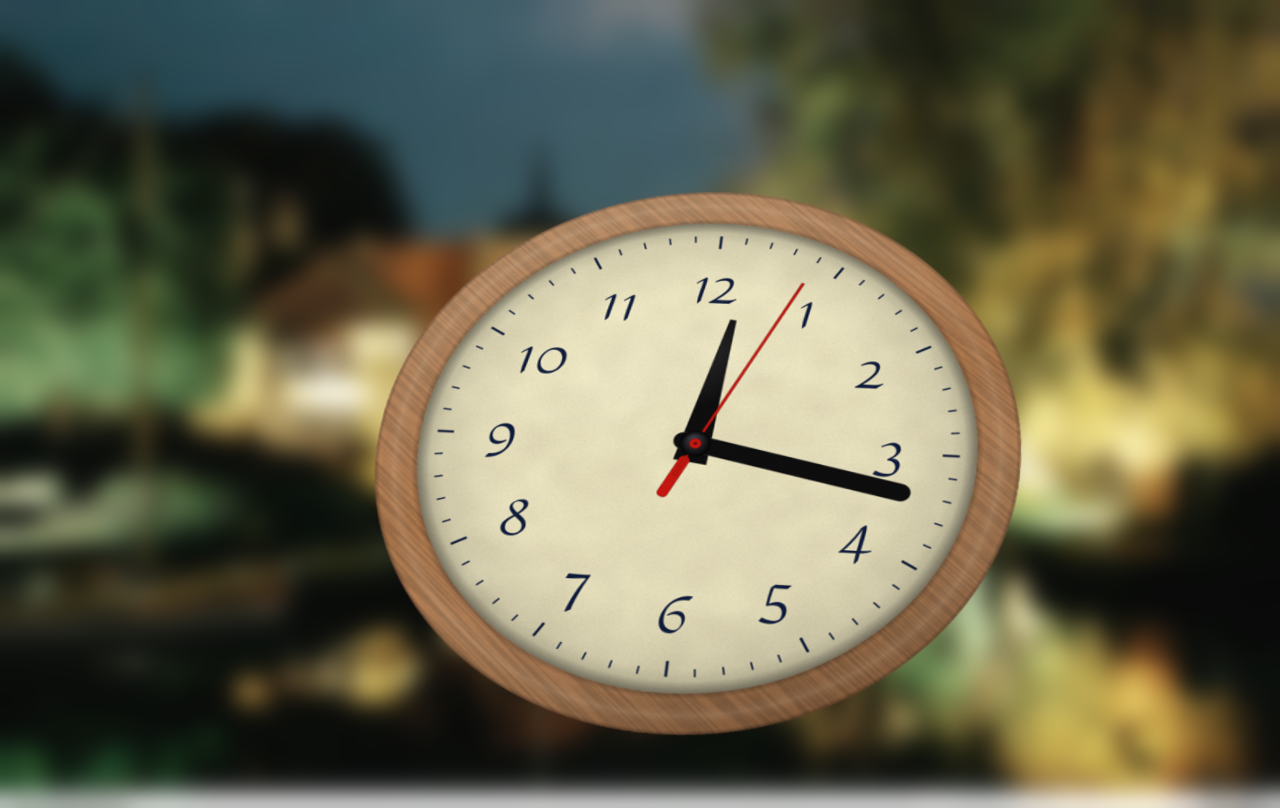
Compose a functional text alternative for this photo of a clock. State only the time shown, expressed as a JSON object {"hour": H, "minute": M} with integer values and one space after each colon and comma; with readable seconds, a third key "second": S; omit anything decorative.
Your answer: {"hour": 12, "minute": 17, "second": 4}
